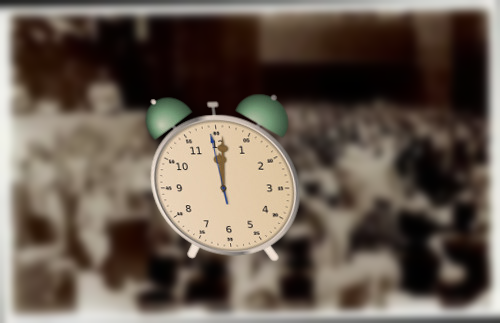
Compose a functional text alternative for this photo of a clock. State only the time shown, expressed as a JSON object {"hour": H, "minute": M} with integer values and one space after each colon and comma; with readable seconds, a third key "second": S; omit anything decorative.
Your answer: {"hour": 12, "minute": 0, "second": 59}
